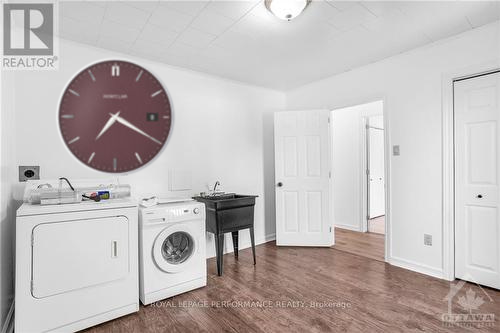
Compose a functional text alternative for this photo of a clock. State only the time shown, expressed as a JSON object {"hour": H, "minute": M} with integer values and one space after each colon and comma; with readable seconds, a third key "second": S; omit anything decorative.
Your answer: {"hour": 7, "minute": 20}
